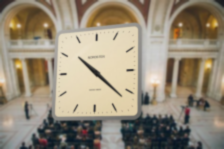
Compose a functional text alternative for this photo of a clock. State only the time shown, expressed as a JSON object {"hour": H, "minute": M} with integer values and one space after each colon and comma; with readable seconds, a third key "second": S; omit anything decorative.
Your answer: {"hour": 10, "minute": 22}
